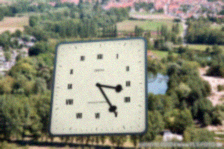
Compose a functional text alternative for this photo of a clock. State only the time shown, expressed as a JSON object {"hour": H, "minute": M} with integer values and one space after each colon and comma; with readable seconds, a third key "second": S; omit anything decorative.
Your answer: {"hour": 3, "minute": 25}
